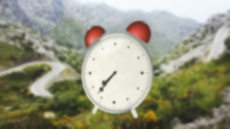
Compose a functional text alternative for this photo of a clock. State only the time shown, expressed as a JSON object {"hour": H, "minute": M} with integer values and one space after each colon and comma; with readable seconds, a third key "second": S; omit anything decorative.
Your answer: {"hour": 7, "minute": 37}
